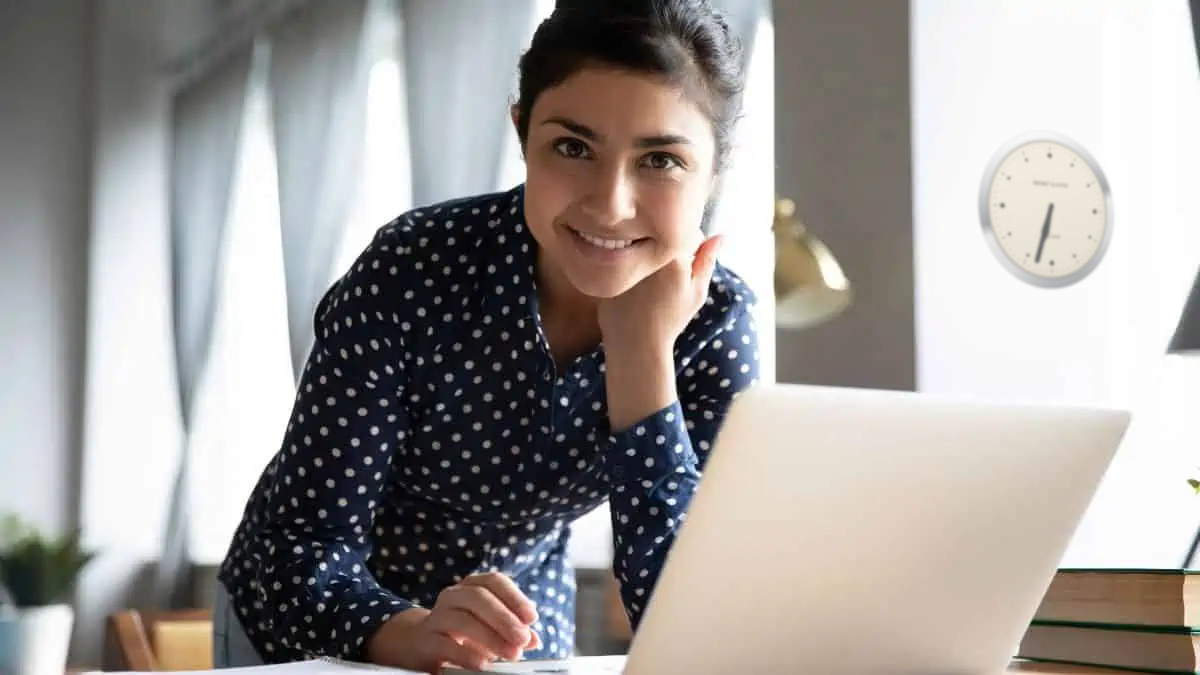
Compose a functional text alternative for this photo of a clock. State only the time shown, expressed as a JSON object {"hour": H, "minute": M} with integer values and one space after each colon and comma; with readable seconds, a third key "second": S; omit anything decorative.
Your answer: {"hour": 6, "minute": 33}
